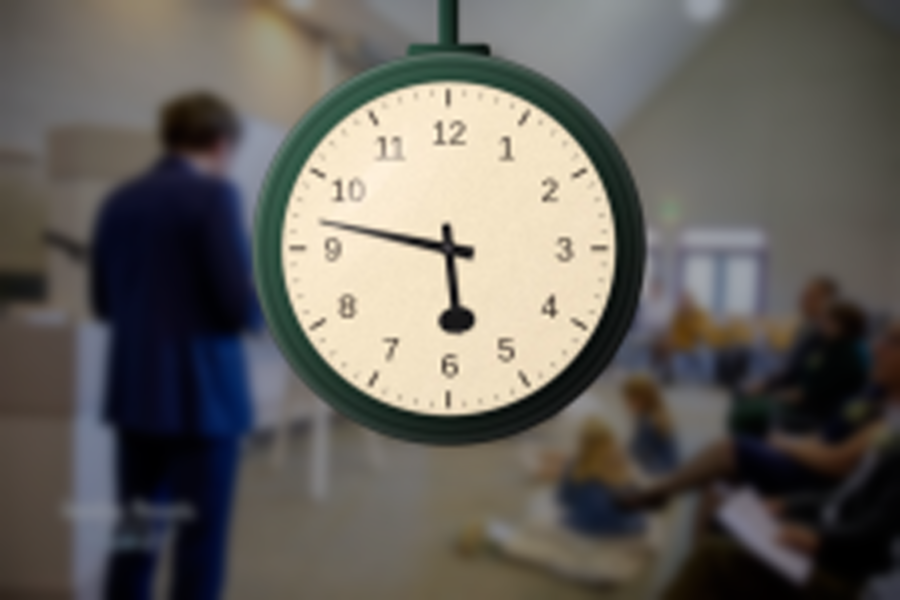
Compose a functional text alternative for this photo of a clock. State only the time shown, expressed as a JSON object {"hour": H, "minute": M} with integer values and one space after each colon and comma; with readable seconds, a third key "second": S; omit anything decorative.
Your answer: {"hour": 5, "minute": 47}
